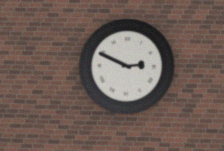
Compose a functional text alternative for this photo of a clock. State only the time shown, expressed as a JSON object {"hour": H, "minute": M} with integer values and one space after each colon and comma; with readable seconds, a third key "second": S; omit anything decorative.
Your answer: {"hour": 2, "minute": 49}
